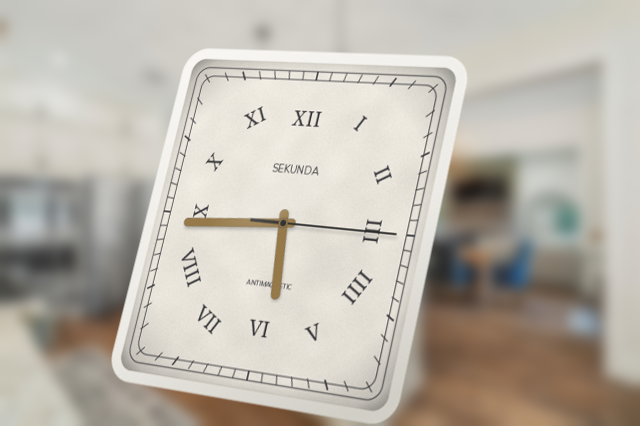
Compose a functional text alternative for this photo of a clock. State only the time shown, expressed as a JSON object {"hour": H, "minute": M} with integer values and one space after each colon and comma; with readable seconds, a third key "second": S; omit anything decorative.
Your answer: {"hour": 5, "minute": 44, "second": 15}
